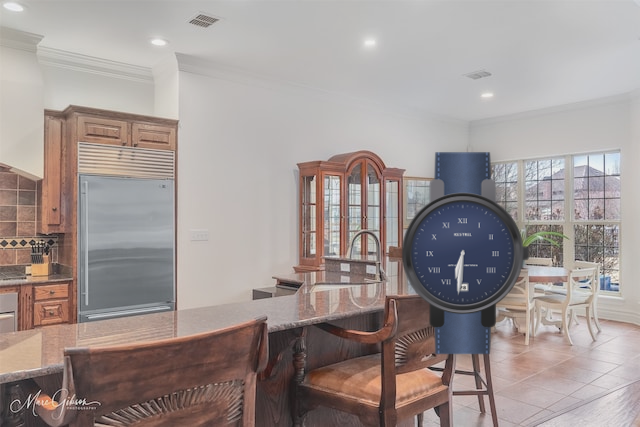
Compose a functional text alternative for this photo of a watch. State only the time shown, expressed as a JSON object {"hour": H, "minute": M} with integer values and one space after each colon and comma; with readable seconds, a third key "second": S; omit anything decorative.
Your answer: {"hour": 6, "minute": 31}
